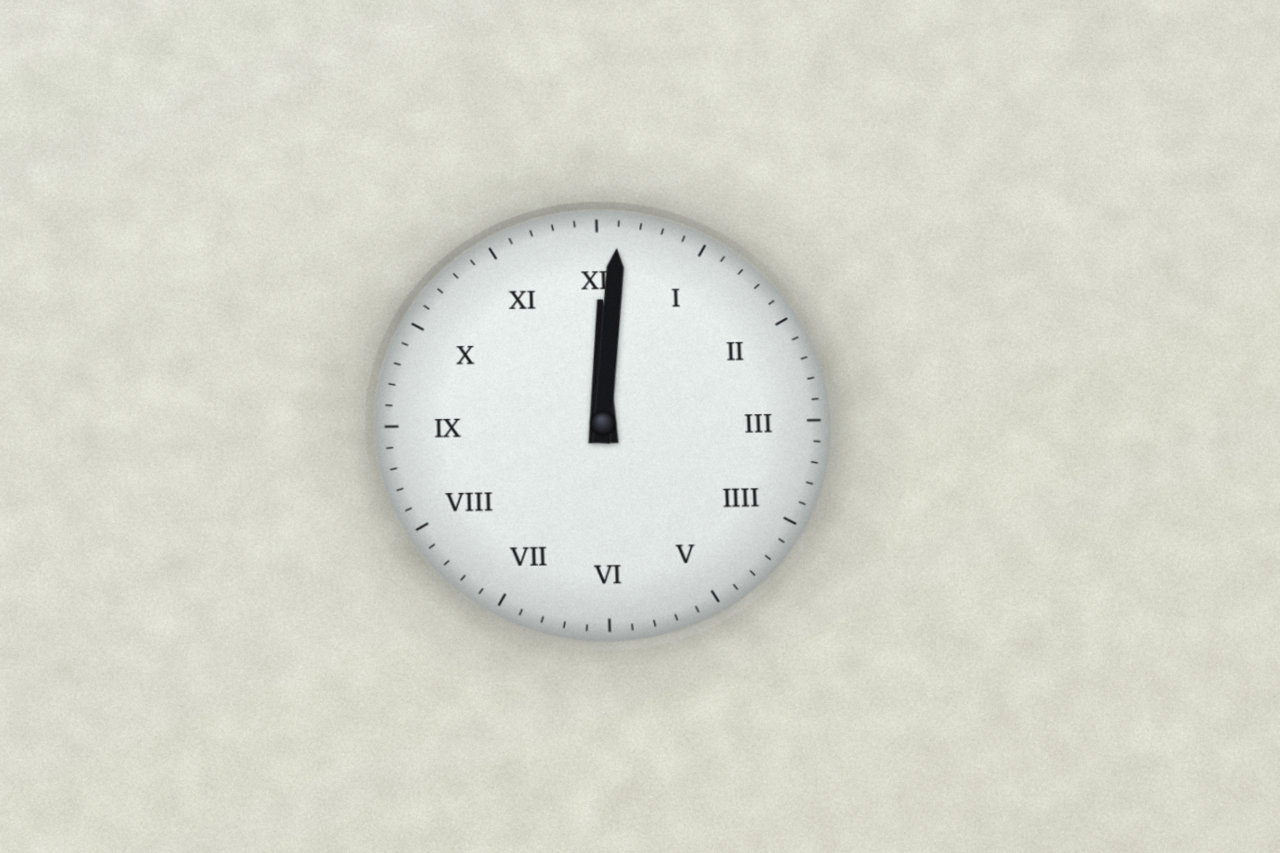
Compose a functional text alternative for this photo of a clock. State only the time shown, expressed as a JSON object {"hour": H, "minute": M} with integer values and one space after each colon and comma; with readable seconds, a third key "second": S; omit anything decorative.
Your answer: {"hour": 12, "minute": 1}
